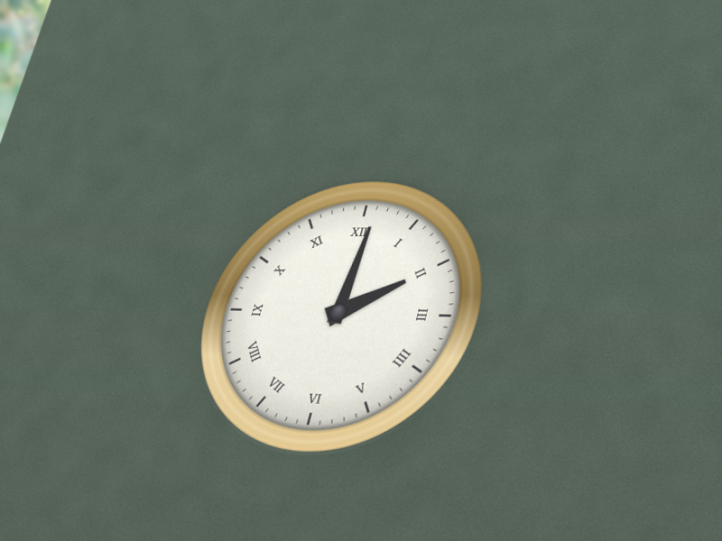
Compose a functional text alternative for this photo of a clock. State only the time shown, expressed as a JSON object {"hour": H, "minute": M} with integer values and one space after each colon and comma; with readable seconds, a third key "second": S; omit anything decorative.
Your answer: {"hour": 2, "minute": 1}
